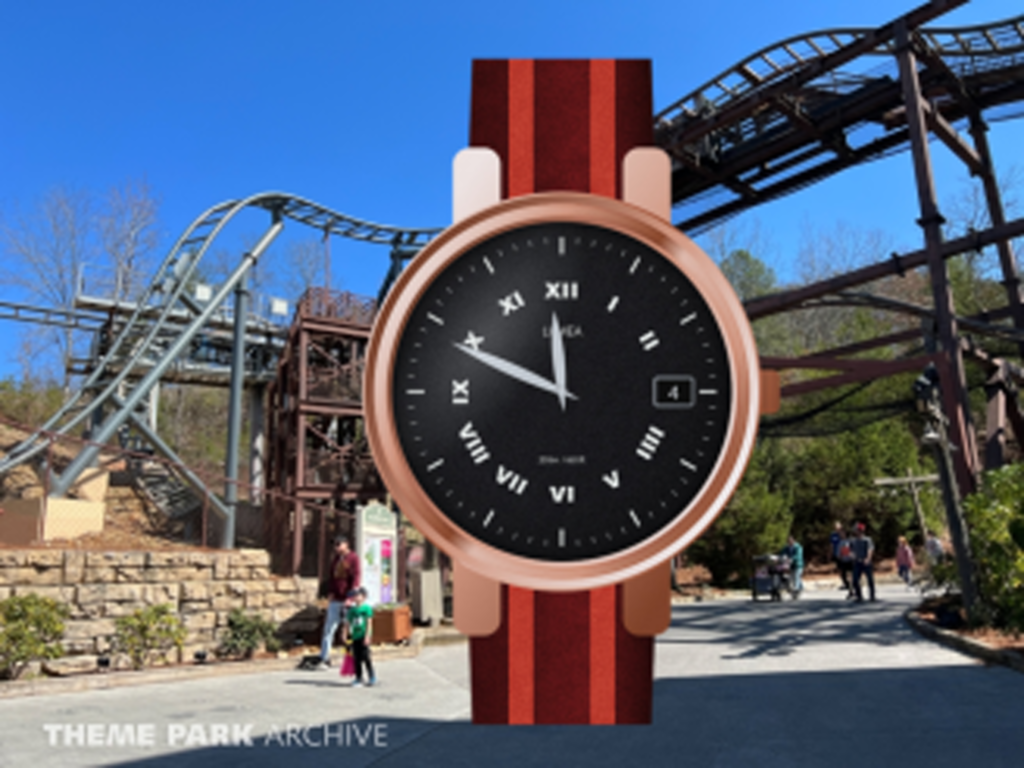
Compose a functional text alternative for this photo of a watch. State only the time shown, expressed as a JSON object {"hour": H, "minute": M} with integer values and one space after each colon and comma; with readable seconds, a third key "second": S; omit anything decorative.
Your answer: {"hour": 11, "minute": 49}
